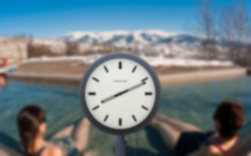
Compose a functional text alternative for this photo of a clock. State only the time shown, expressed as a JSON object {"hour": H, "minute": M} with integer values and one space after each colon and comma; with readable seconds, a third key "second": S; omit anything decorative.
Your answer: {"hour": 8, "minute": 11}
